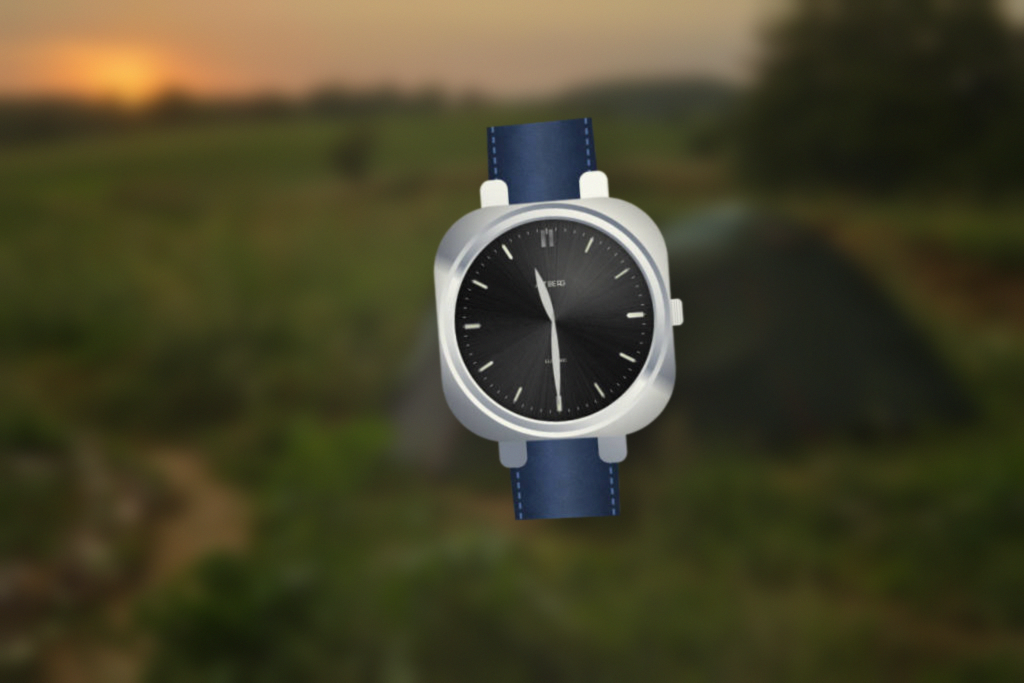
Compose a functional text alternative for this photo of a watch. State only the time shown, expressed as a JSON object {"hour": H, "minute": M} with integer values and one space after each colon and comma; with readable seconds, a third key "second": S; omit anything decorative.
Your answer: {"hour": 11, "minute": 30}
